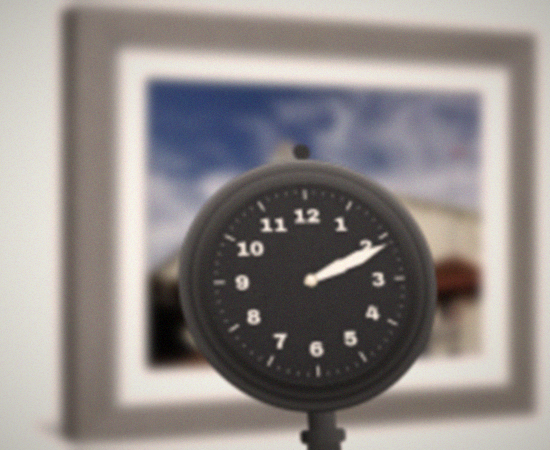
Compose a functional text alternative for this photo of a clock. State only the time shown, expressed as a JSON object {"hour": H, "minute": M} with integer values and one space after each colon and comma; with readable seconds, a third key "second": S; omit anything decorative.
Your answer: {"hour": 2, "minute": 11}
